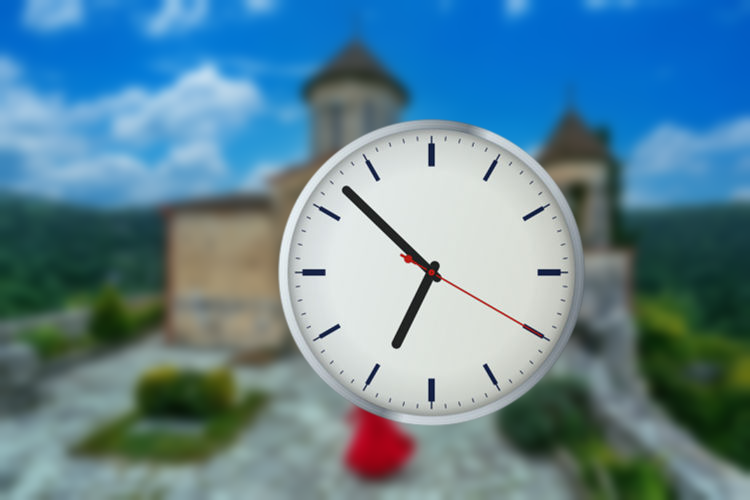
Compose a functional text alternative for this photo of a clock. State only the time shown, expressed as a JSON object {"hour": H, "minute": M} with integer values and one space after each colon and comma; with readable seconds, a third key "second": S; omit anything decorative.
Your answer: {"hour": 6, "minute": 52, "second": 20}
